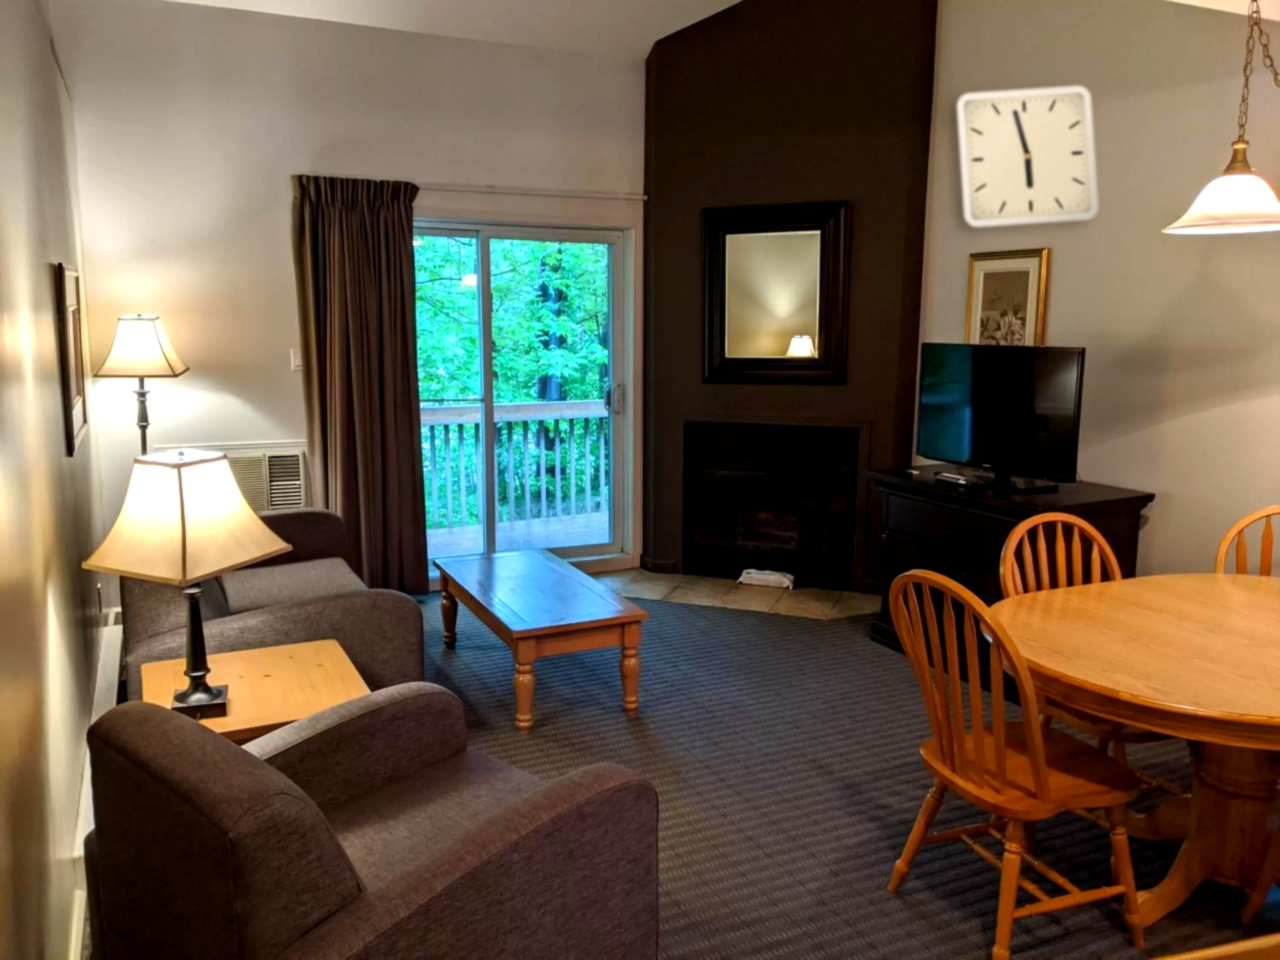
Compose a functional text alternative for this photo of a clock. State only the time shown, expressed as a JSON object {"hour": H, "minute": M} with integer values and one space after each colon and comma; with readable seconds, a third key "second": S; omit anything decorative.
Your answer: {"hour": 5, "minute": 58}
